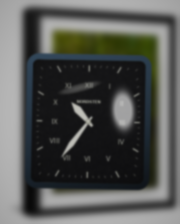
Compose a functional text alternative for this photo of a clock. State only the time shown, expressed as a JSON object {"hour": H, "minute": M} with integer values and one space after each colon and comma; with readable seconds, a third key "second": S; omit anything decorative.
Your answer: {"hour": 10, "minute": 36}
